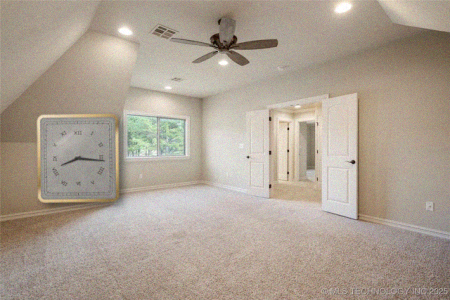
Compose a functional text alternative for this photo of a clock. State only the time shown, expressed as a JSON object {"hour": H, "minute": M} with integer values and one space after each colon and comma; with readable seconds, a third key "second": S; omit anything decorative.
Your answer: {"hour": 8, "minute": 16}
